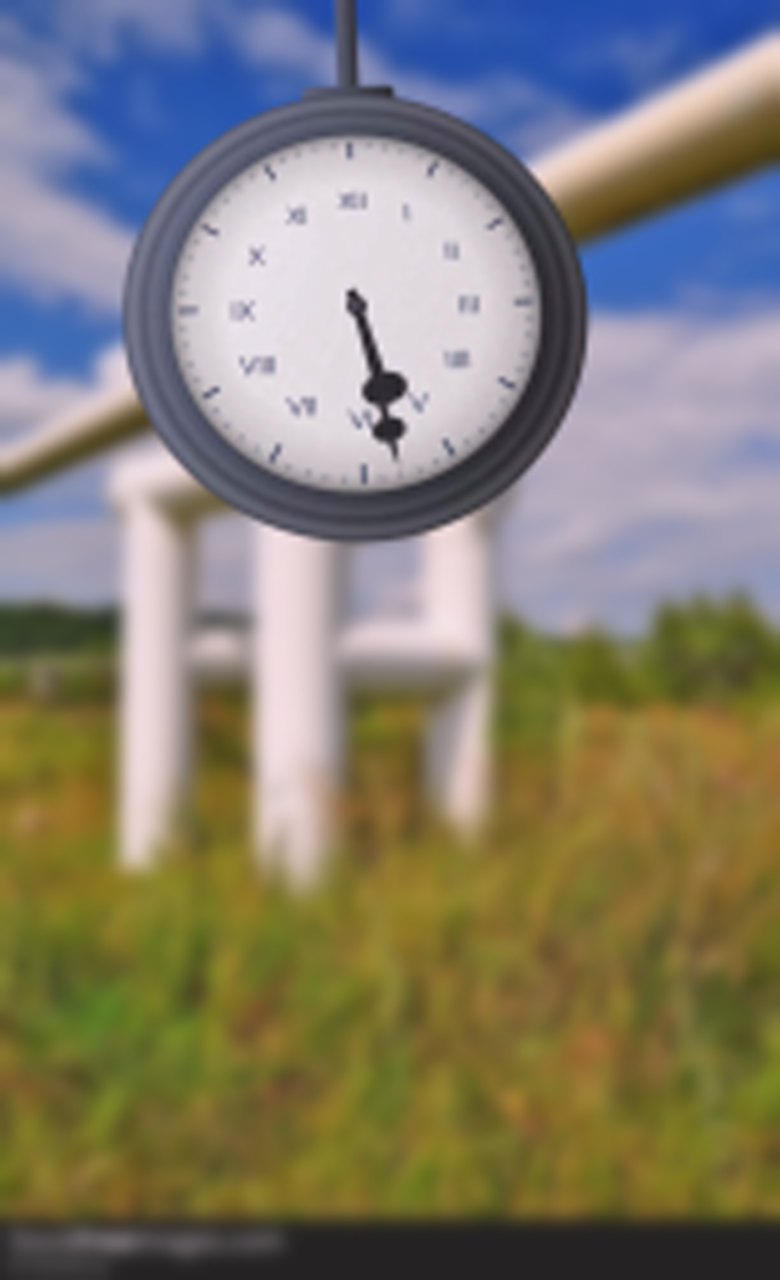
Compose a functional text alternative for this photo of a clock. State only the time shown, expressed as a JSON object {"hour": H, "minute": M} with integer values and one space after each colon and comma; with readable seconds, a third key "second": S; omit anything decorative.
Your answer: {"hour": 5, "minute": 28}
